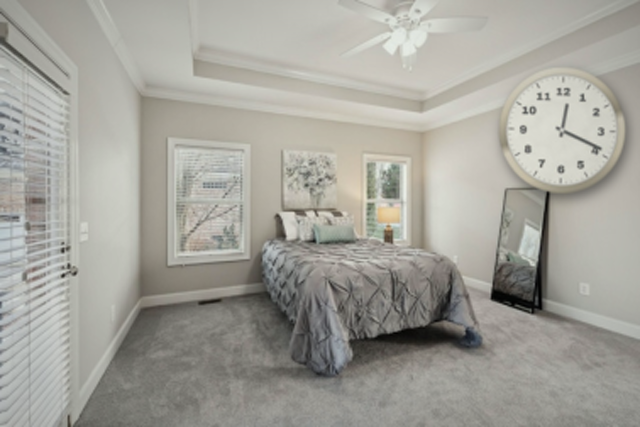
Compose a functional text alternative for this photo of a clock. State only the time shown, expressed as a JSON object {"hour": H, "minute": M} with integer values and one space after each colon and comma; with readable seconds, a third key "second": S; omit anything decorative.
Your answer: {"hour": 12, "minute": 19}
